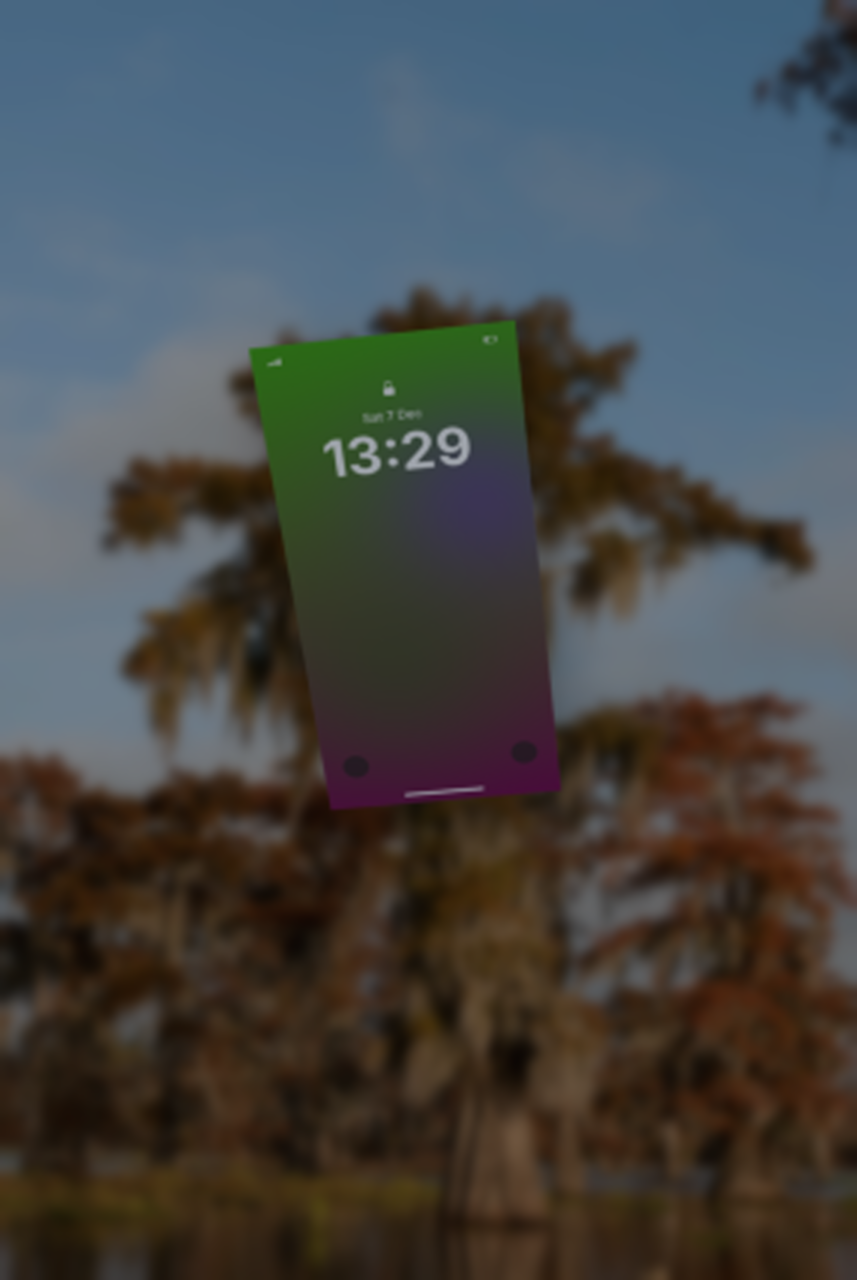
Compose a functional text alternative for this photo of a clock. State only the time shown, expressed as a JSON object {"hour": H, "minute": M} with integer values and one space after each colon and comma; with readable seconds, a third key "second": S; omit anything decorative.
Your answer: {"hour": 13, "minute": 29}
